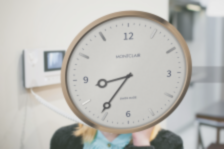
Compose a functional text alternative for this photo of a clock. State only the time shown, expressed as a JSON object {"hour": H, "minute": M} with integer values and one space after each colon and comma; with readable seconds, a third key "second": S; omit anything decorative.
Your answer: {"hour": 8, "minute": 36}
